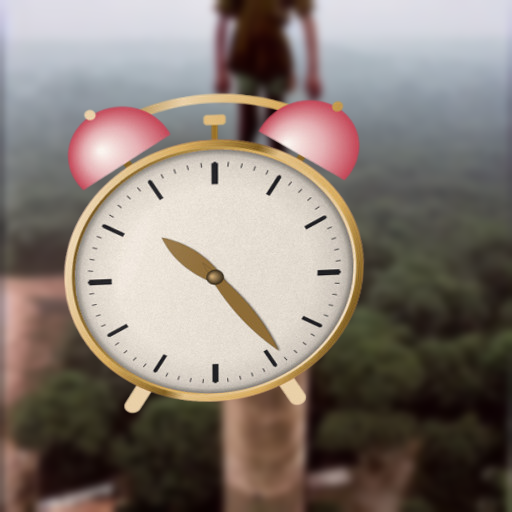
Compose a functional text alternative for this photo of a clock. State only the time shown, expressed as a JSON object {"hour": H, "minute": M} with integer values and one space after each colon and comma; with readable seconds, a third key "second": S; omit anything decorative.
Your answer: {"hour": 10, "minute": 24}
